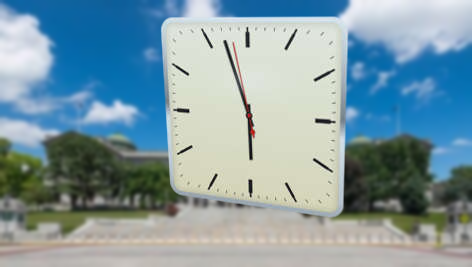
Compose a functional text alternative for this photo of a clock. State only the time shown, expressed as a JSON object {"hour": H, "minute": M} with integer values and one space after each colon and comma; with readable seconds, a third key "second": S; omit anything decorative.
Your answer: {"hour": 5, "minute": 56, "second": 58}
